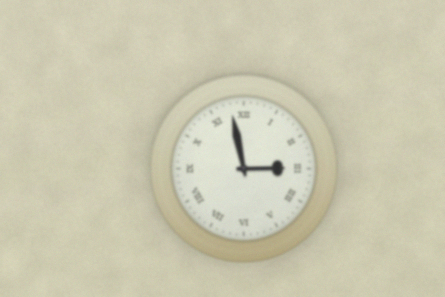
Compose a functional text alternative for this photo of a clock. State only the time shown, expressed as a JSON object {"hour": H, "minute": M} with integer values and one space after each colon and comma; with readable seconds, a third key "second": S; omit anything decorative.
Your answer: {"hour": 2, "minute": 58}
